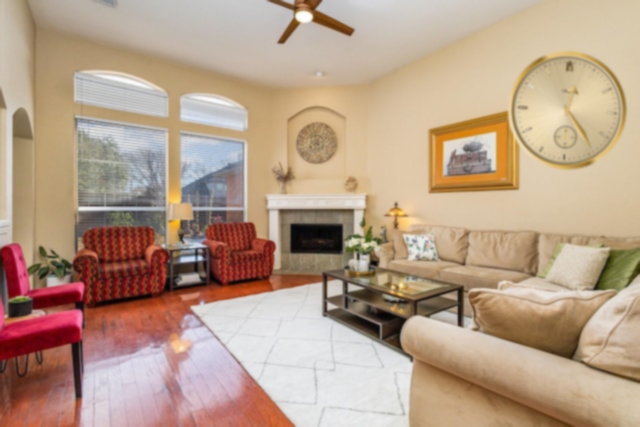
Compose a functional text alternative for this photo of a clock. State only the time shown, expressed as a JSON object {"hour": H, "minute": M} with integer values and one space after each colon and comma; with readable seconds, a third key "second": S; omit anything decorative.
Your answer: {"hour": 12, "minute": 24}
